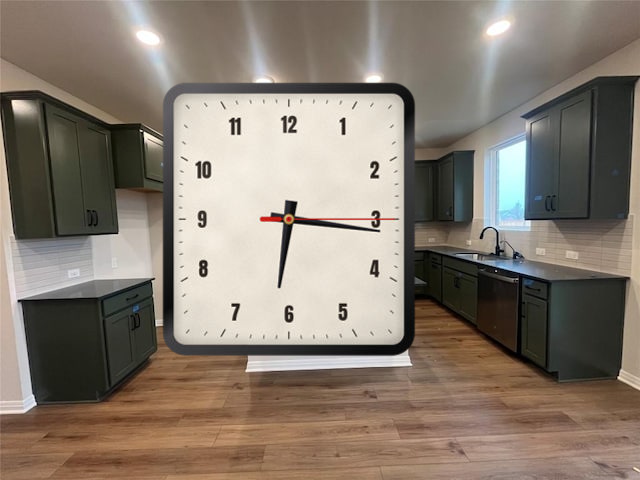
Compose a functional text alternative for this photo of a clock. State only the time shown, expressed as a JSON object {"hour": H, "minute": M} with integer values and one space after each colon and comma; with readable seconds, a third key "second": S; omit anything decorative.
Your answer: {"hour": 6, "minute": 16, "second": 15}
